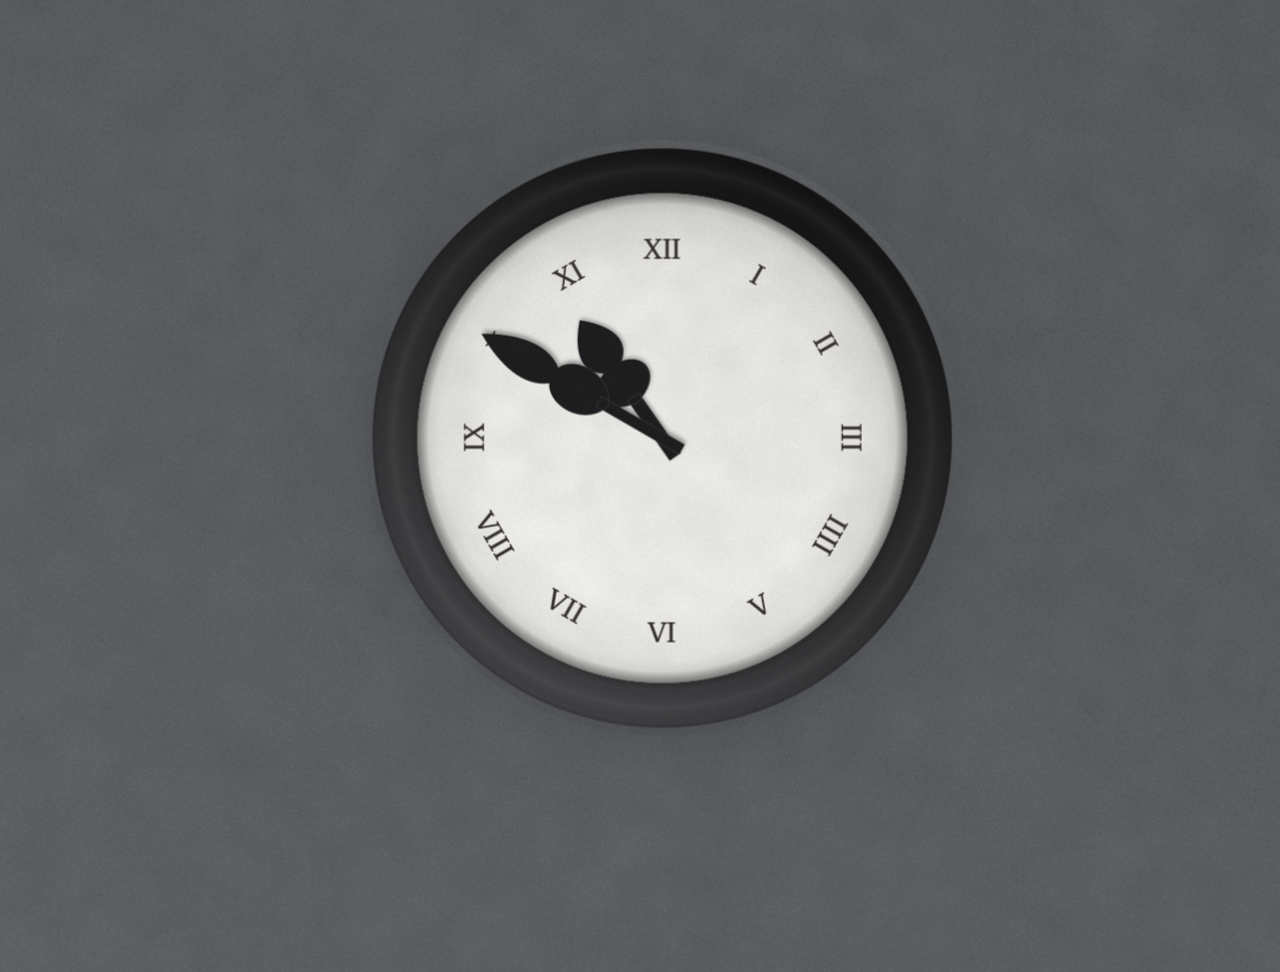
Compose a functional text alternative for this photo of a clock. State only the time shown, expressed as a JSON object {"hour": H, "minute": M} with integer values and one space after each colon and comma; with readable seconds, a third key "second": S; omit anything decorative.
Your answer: {"hour": 10, "minute": 50}
